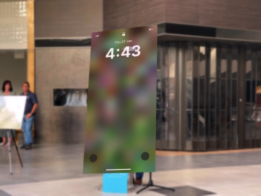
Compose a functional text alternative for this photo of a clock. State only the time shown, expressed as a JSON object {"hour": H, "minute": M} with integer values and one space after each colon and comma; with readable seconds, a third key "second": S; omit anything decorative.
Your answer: {"hour": 4, "minute": 43}
